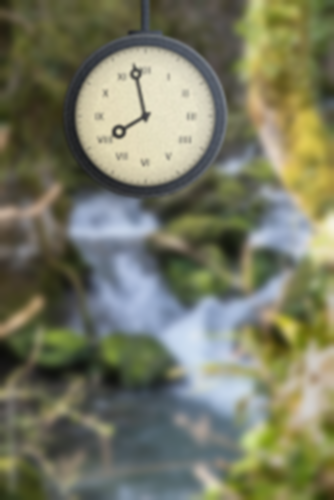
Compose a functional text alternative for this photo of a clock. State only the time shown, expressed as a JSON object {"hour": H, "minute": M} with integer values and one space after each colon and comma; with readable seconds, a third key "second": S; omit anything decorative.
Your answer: {"hour": 7, "minute": 58}
